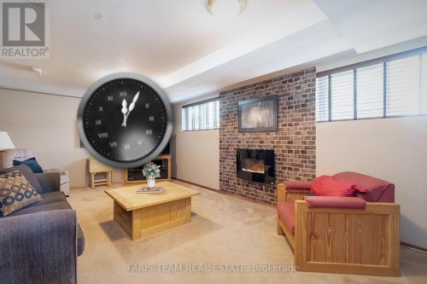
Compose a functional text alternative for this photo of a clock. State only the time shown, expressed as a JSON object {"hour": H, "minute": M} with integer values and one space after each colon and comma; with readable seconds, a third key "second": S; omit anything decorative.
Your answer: {"hour": 12, "minute": 5}
